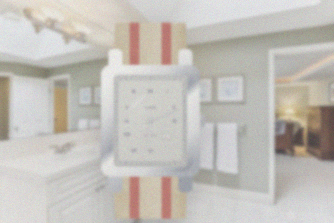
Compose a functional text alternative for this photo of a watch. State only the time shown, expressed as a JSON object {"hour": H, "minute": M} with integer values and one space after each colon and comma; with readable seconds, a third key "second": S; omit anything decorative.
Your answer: {"hour": 6, "minute": 11}
